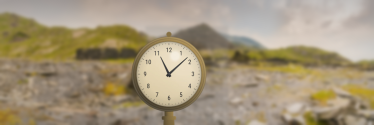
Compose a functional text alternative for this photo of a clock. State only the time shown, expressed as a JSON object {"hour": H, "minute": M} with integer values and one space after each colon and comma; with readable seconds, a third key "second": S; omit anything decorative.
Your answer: {"hour": 11, "minute": 8}
